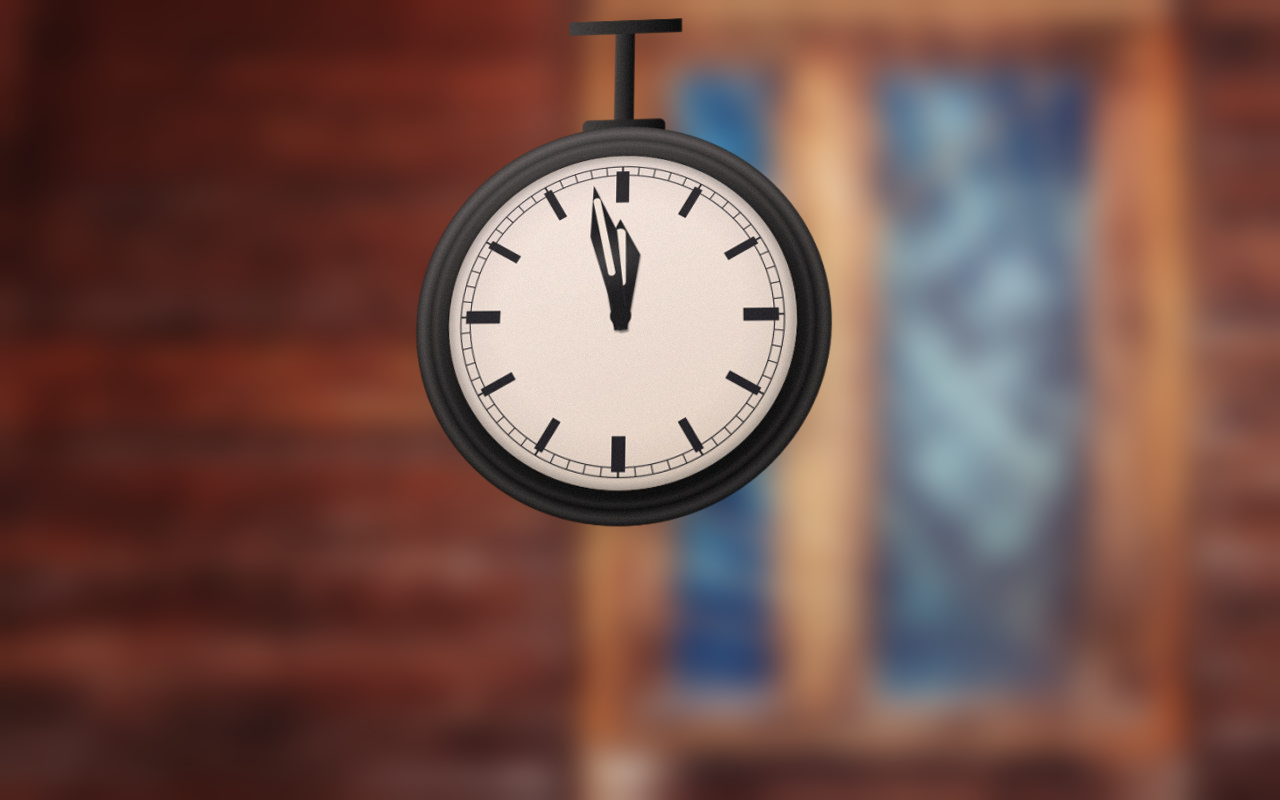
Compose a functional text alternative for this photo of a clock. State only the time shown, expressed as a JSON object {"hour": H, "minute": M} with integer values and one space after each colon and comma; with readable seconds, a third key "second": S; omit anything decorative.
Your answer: {"hour": 11, "minute": 58}
